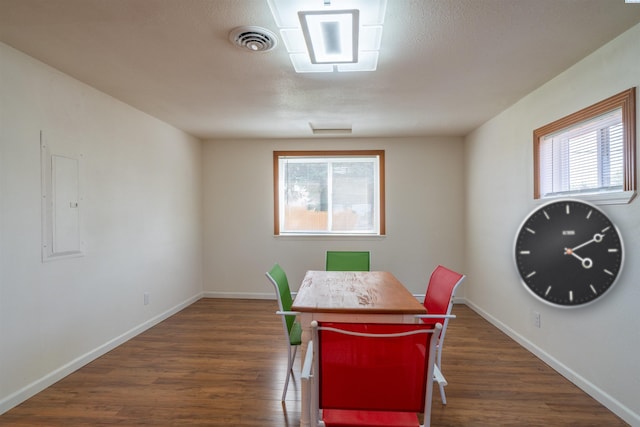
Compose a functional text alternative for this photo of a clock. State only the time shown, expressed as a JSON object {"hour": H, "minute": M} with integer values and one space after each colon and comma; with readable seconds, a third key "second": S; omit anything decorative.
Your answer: {"hour": 4, "minute": 11}
